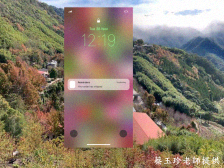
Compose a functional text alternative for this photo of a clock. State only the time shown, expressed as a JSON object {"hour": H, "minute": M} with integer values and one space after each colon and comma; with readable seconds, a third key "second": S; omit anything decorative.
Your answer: {"hour": 12, "minute": 19}
